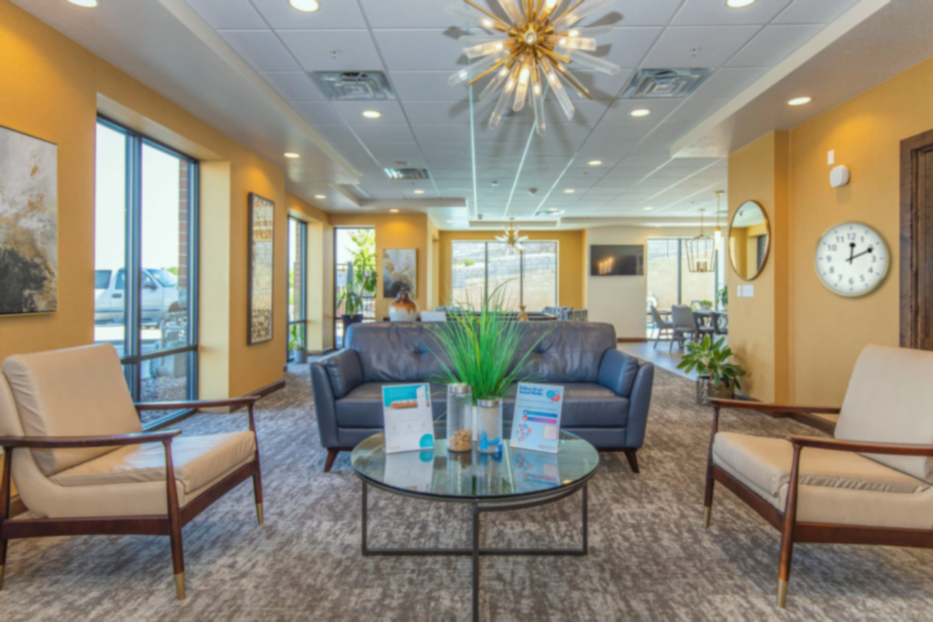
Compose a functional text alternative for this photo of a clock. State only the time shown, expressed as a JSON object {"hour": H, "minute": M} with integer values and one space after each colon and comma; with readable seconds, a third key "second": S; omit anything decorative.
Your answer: {"hour": 12, "minute": 11}
